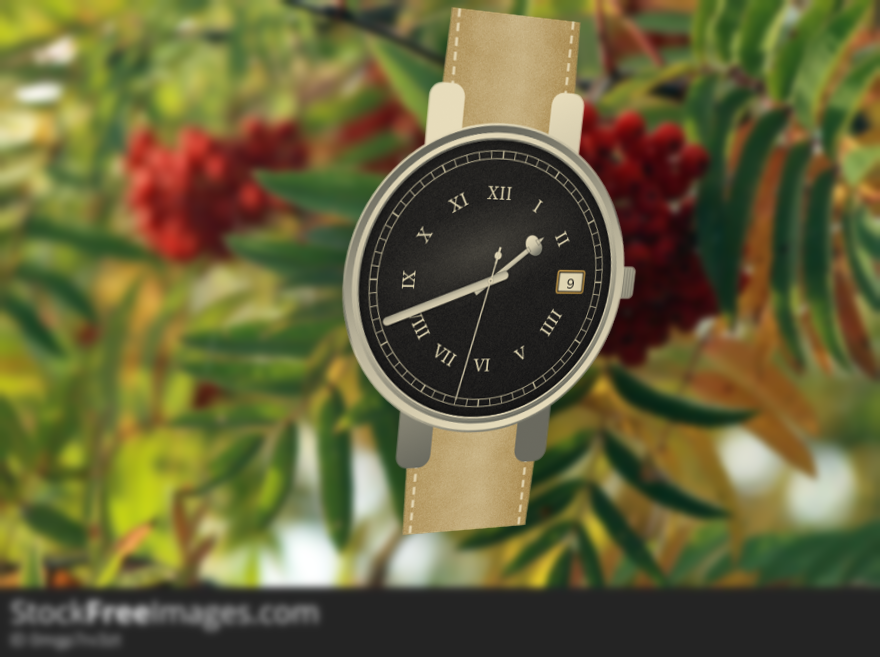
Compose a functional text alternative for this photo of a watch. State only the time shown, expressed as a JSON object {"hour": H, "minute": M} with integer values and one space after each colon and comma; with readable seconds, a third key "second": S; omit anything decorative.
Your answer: {"hour": 1, "minute": 41, "second": 32}
